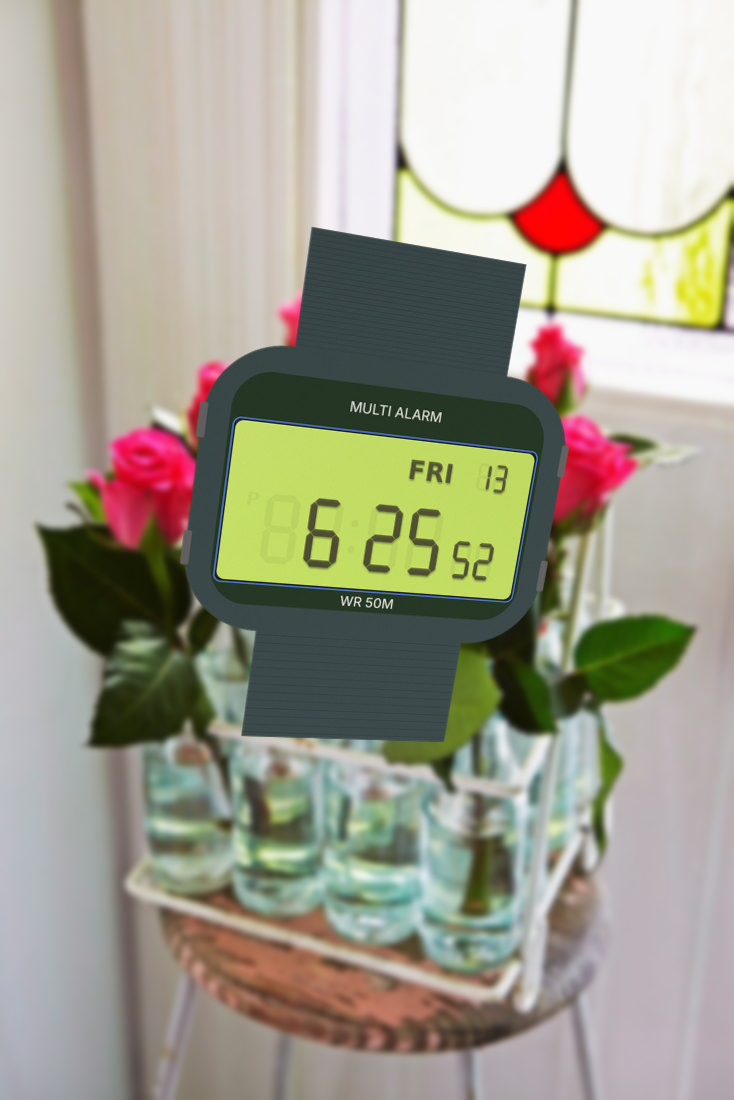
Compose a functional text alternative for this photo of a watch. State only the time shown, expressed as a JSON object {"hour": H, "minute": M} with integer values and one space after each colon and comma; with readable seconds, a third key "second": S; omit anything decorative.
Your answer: {"hour": 6, "minute": 25, "second": 52}
